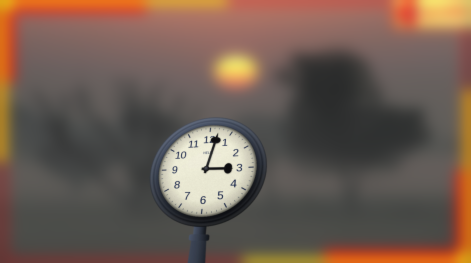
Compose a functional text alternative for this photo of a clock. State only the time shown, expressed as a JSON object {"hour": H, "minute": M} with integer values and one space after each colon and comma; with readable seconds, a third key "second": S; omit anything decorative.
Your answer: {"hour": 3, "minute": 2}
